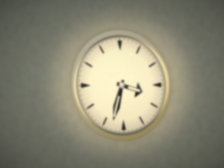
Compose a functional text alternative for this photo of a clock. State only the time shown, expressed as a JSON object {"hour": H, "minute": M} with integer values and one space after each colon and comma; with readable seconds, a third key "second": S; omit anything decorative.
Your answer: {"hour": 3, "minute": 33}
